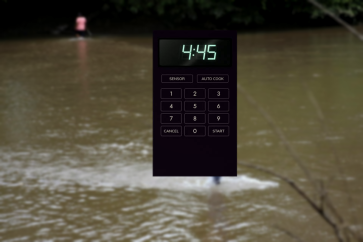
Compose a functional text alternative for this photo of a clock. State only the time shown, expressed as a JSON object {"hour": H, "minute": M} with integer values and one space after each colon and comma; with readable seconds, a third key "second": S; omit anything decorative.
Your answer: {"hour": 4, "minute": 45}
